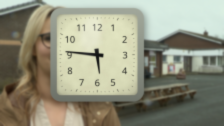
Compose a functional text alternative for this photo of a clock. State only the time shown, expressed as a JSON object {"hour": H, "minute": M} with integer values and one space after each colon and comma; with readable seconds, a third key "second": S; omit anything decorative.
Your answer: {"hour": 5, "minute": 46}
